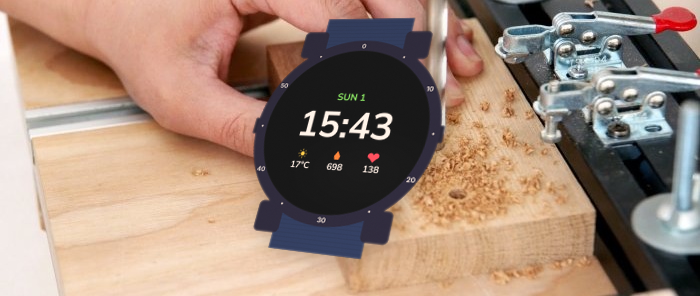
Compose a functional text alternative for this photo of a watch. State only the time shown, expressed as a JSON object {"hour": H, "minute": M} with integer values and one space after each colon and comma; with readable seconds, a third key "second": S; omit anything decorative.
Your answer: {"hour": 15, "minute": 43}
